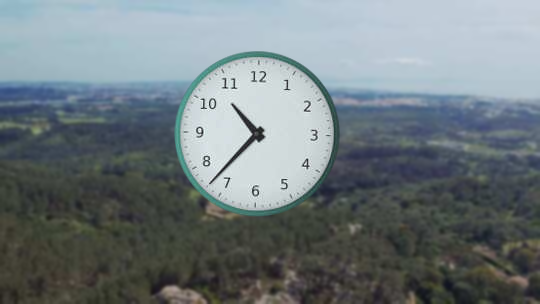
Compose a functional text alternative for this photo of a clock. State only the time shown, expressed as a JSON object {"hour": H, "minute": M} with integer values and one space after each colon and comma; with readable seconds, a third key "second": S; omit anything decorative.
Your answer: {"hour": 10, "minute": 37}
